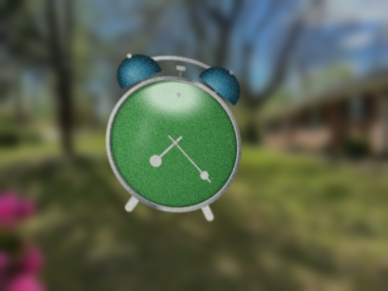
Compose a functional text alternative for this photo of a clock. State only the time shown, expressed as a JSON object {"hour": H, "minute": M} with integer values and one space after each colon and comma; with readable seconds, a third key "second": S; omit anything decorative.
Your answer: {"hour": 7, "minute": 22}
